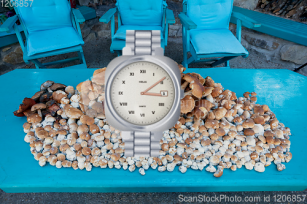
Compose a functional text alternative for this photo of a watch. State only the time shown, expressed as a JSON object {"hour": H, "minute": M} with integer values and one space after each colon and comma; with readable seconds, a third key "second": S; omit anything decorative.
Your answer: {"hour": 3, "minute": 9}
